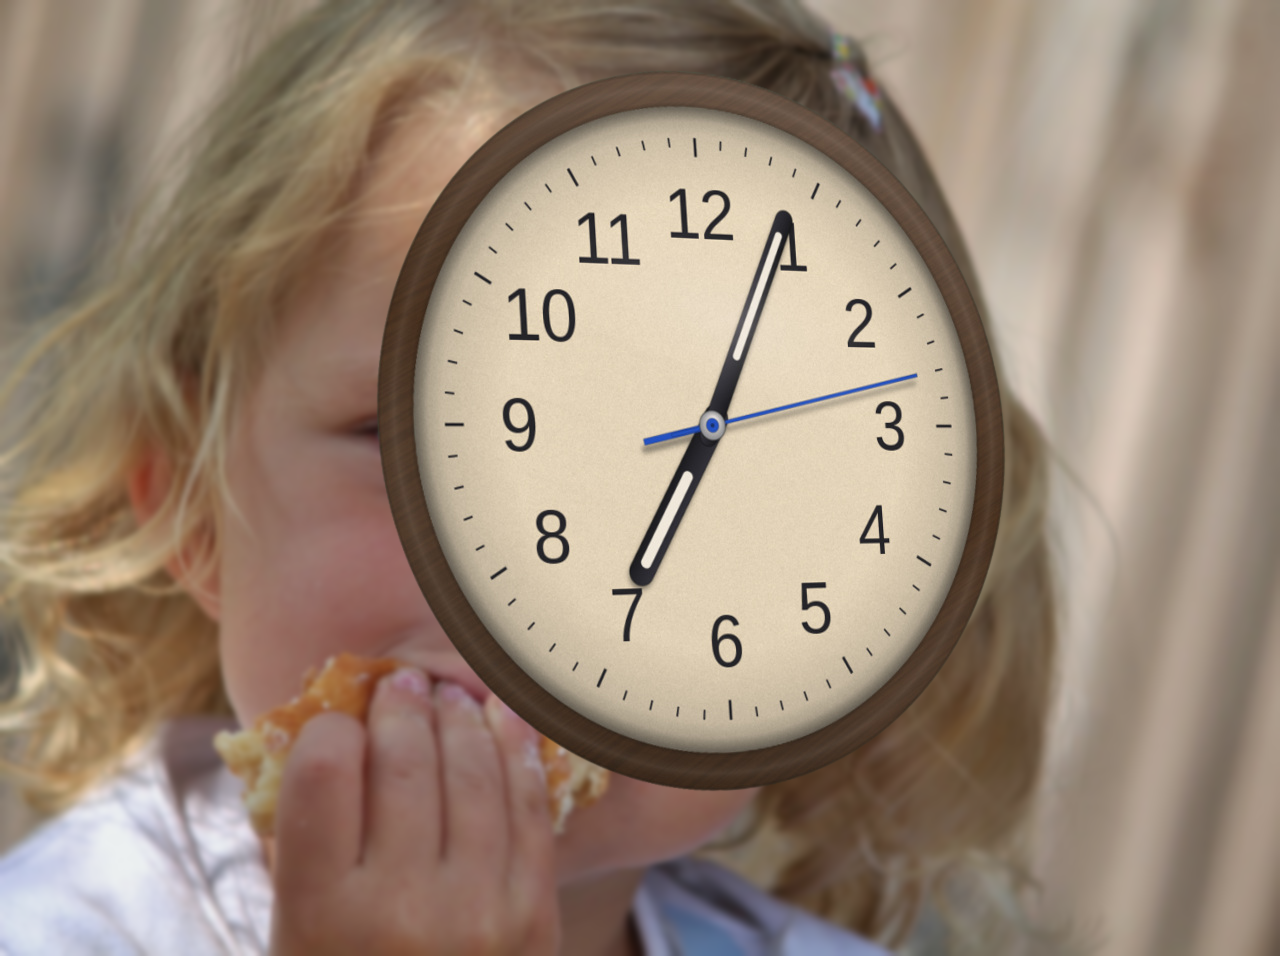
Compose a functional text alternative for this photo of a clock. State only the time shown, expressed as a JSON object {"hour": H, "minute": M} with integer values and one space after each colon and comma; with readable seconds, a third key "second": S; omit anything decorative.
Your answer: {"hour": 7, "minute": 4, "second": 13}
